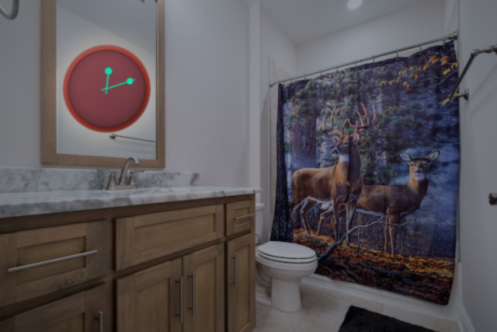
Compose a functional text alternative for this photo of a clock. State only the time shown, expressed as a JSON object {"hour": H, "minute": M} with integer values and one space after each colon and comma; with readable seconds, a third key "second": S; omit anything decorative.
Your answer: {"hour": 12, "minute": 12}
